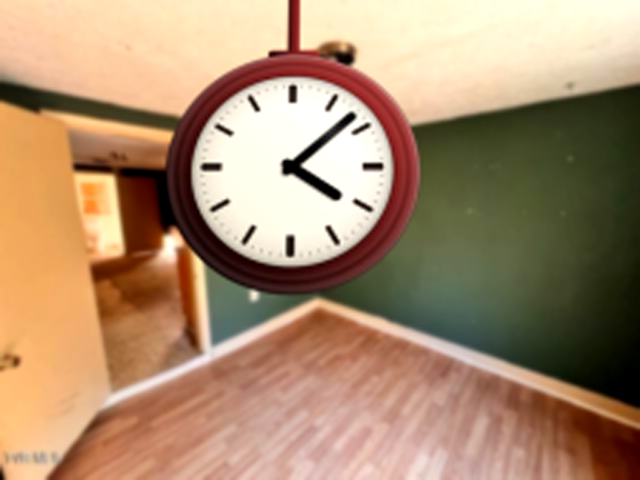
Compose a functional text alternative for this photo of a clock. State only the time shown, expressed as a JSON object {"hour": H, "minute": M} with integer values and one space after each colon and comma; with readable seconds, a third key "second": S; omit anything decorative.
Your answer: {"hour": 4, "minute": 8}
